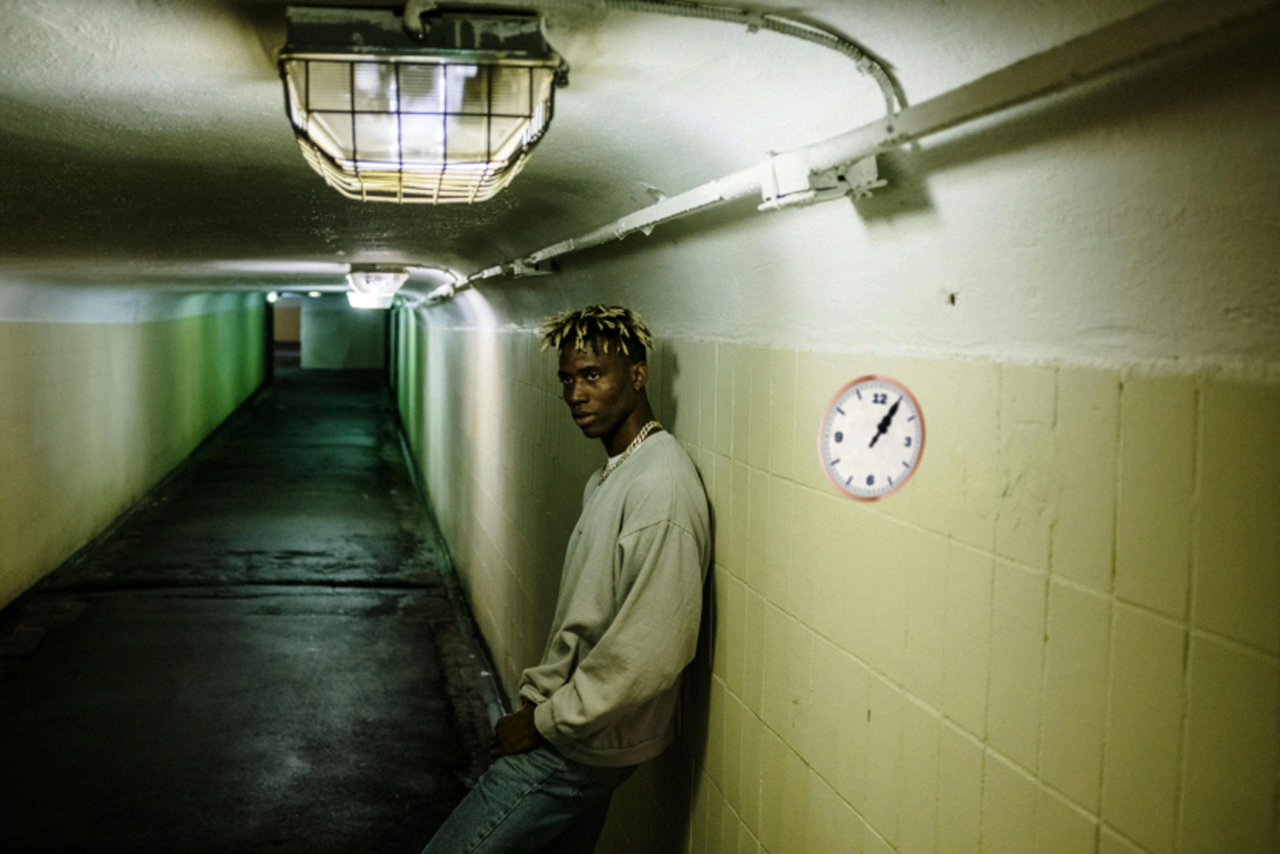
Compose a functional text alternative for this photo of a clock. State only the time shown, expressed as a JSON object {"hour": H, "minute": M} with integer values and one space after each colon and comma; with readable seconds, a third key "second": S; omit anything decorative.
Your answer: {"hour": 1, "minute": 5}
